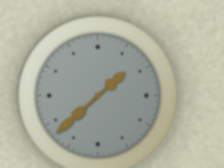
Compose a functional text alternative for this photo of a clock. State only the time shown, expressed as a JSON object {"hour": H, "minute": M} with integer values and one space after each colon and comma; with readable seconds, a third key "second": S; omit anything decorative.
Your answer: {"hour": 1, "minute": 38}
